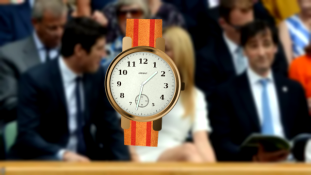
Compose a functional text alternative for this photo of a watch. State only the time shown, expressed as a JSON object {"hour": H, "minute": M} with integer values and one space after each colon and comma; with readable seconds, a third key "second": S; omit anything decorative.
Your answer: {"hour": 1, "minute": 32}
